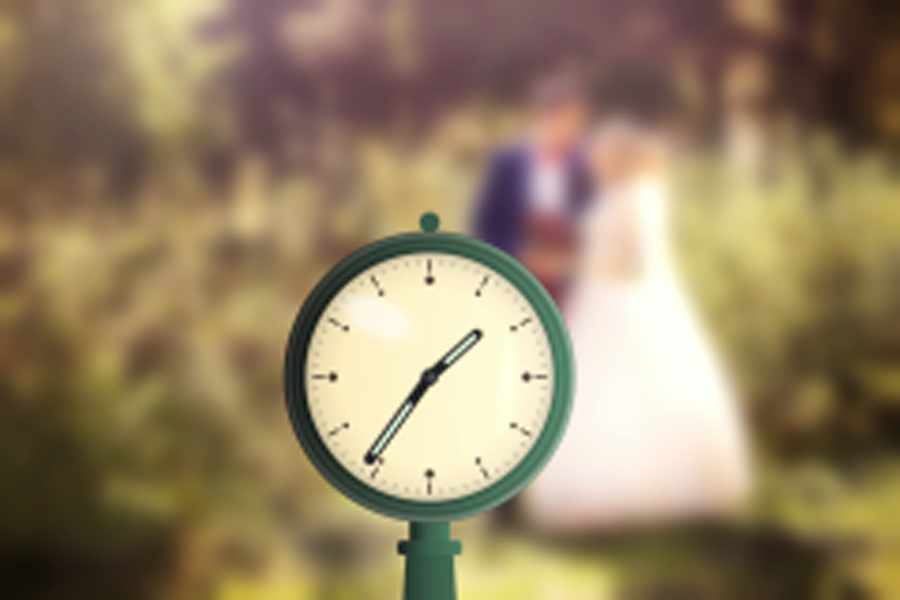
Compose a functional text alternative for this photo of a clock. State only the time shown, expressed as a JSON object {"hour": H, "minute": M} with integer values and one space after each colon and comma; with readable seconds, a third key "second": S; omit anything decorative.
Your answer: {"hour": 1, "minute": 36}
